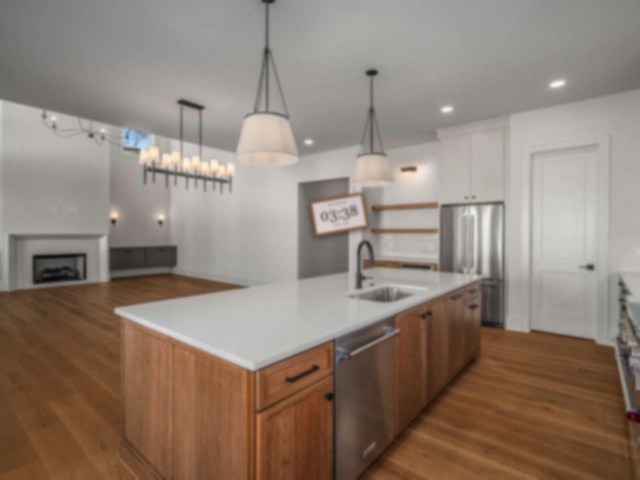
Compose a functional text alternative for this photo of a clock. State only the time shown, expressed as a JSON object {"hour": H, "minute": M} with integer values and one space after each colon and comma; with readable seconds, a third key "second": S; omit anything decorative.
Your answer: {"hour": 3, "minute": 38}
